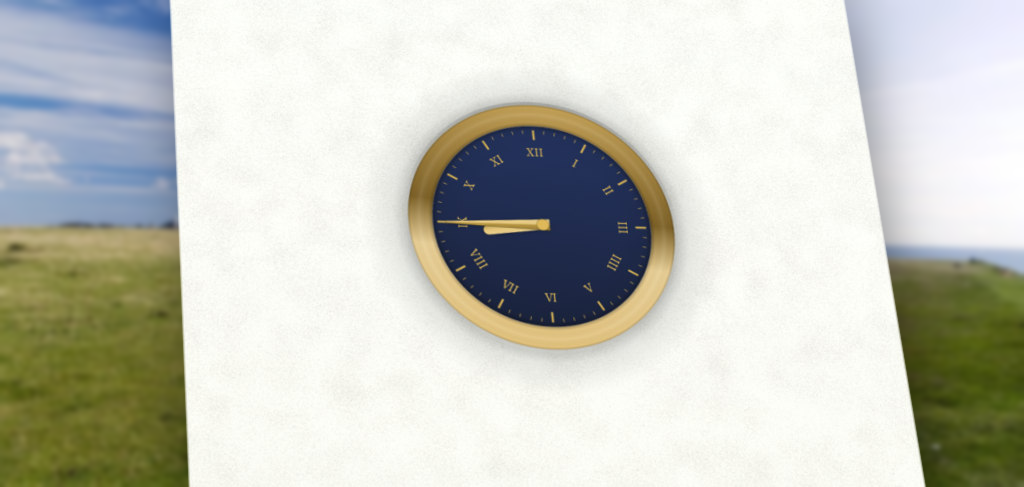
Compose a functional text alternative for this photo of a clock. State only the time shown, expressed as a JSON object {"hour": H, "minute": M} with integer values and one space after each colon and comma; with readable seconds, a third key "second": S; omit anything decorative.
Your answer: {"hour": 8, "minute": 45}
